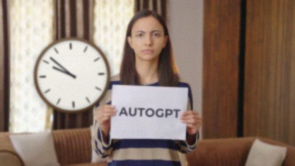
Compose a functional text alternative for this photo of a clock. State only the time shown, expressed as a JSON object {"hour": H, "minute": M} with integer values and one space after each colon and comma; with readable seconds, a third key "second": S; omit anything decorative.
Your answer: {"hour": 9, "minute": 52}
